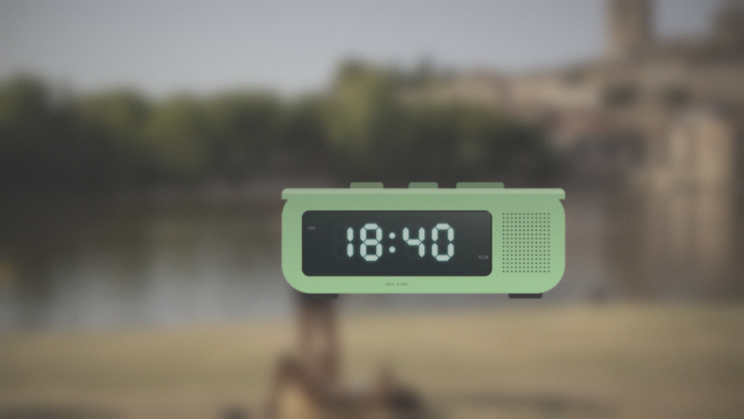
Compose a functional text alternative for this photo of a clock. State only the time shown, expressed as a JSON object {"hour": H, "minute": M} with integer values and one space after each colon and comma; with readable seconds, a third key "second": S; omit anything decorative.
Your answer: {"hour": 18, "minute": 40}
